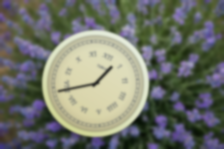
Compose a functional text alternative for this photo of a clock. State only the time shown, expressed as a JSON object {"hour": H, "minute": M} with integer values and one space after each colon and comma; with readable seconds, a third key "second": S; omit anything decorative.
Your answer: {"hour": 12, "minute": 39}
